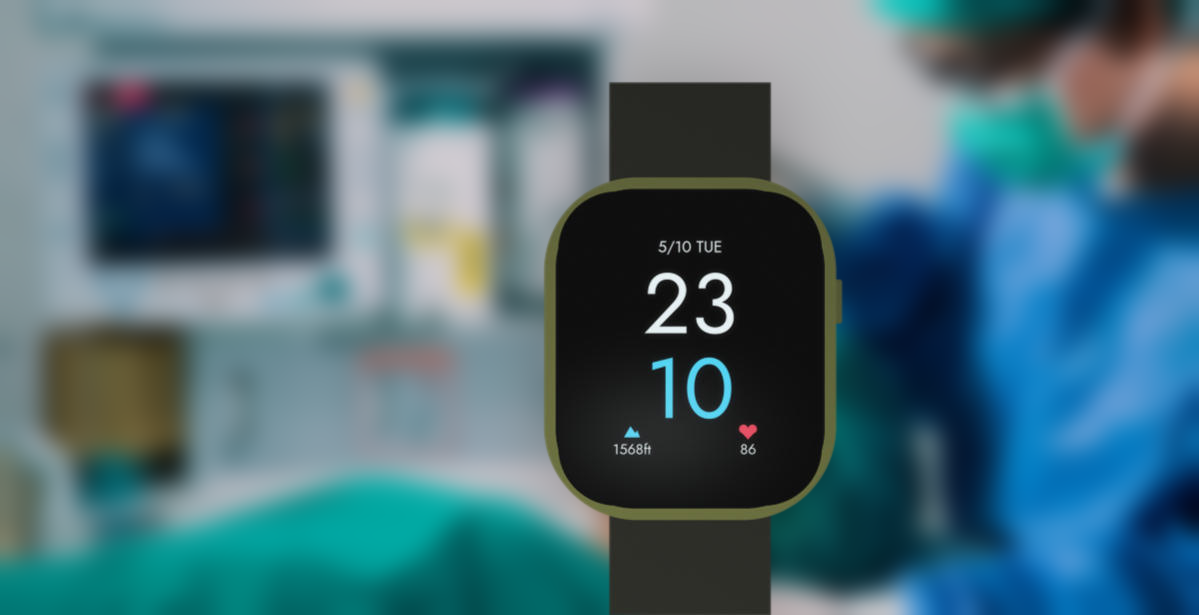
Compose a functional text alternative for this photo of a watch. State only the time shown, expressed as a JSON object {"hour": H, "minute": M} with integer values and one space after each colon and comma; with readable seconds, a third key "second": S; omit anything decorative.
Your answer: {"hour": 23, "minute": 10}
